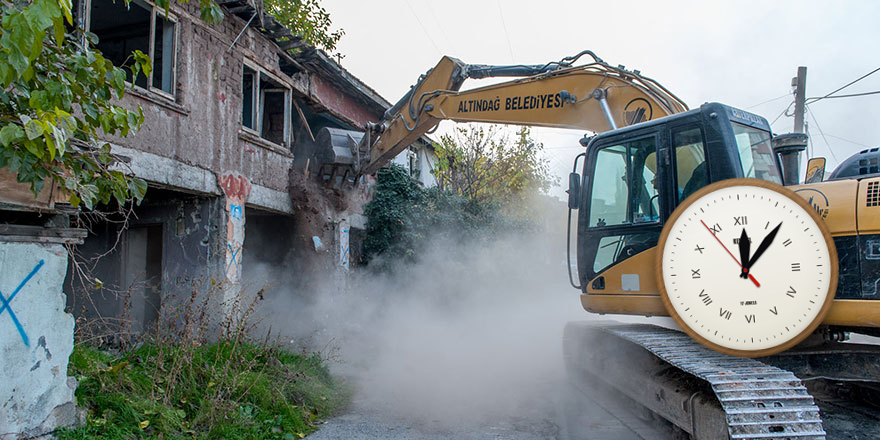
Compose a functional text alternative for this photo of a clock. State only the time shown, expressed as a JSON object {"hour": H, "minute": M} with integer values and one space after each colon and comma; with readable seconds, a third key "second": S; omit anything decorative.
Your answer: {"hour": 12, "minute": 6, "second": 54}
